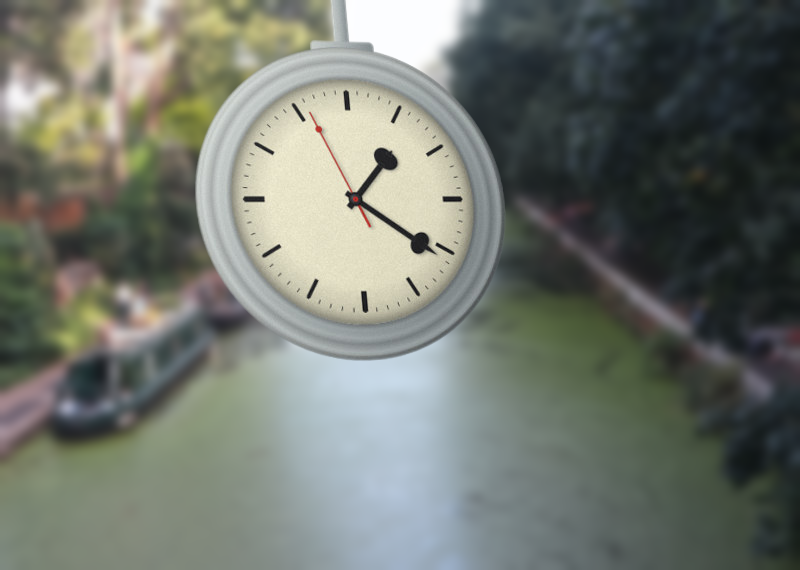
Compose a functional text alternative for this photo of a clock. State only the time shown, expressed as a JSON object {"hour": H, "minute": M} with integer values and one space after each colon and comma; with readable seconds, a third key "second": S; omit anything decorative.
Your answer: {"hour": 1, "minute": 20, "second": 56}
